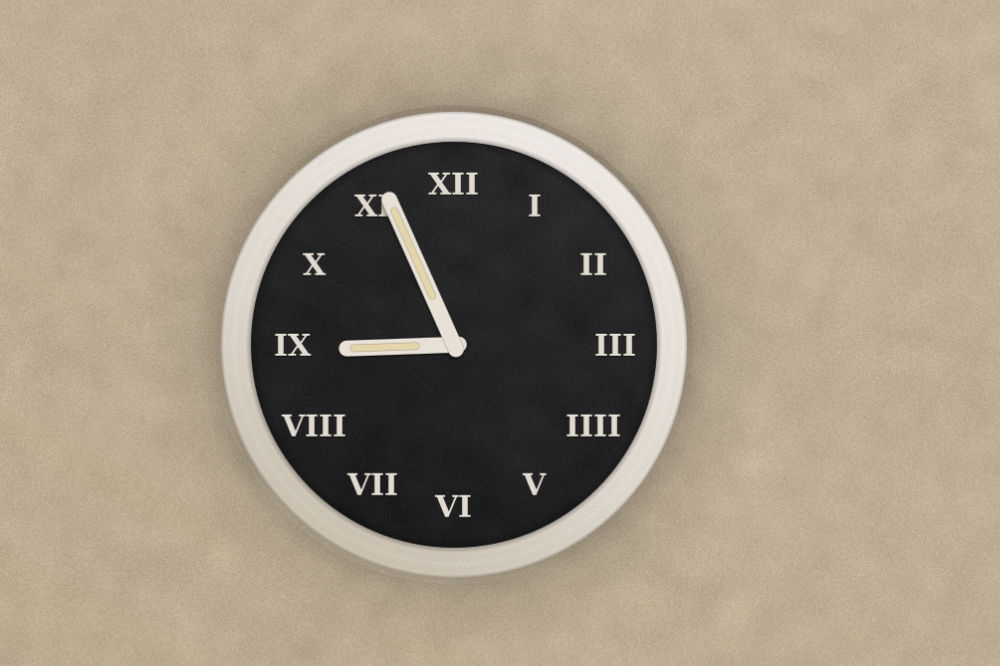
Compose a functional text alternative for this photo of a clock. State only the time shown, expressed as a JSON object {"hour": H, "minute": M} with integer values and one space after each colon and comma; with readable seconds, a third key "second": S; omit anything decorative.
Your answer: {"hour": 8, "minute": 56}
